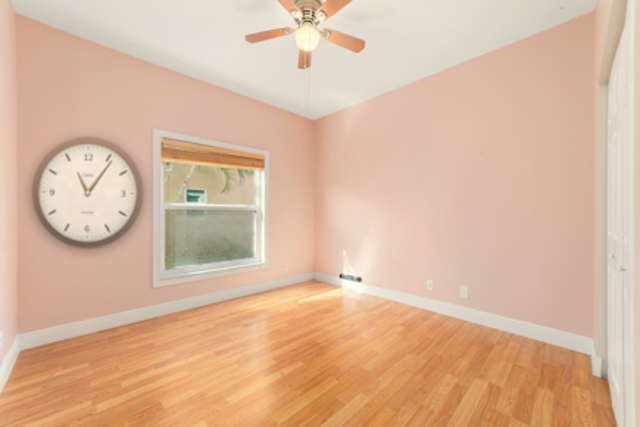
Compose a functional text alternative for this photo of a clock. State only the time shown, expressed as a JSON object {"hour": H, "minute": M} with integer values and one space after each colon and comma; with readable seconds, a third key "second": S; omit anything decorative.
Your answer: {"hour": 11, "minute": 6}
